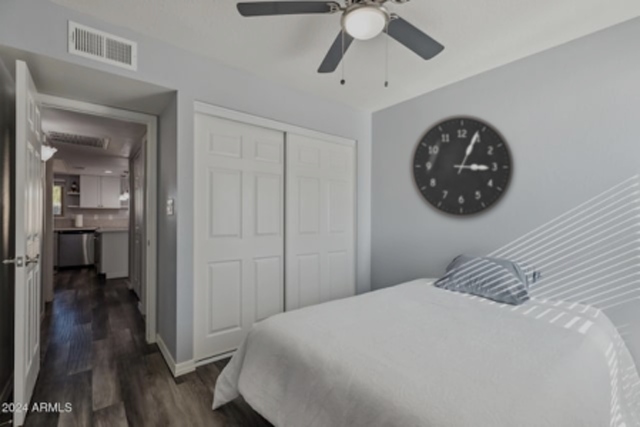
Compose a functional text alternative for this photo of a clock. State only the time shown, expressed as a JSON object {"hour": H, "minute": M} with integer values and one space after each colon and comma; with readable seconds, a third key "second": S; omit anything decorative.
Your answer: {"hour": 3, "minute": 4}
